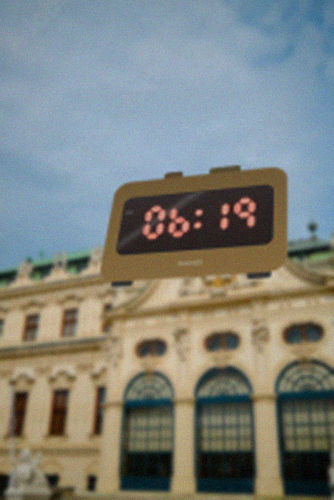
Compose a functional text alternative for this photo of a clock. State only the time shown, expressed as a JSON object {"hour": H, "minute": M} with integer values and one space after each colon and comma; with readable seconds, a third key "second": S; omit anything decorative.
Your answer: {"hour": 6, "minute": 19}
